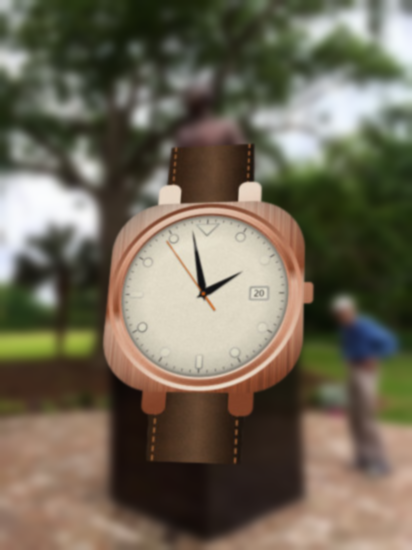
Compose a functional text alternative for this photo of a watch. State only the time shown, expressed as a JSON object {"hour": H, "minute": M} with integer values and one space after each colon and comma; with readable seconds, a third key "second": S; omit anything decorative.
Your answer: {"hour": 1, "minute": 57, "second": 54}
